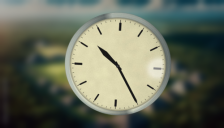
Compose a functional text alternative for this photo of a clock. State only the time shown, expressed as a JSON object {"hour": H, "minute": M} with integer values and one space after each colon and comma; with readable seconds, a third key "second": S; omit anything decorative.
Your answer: {"hour": 10, "minute": 25}
